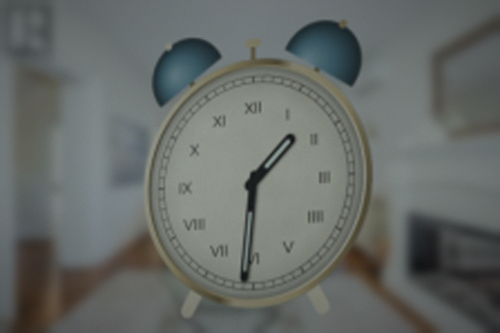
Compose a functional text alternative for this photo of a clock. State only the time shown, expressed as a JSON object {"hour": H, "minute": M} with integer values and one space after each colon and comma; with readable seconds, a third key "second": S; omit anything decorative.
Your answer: {"hour": 1, "minute": 31}
